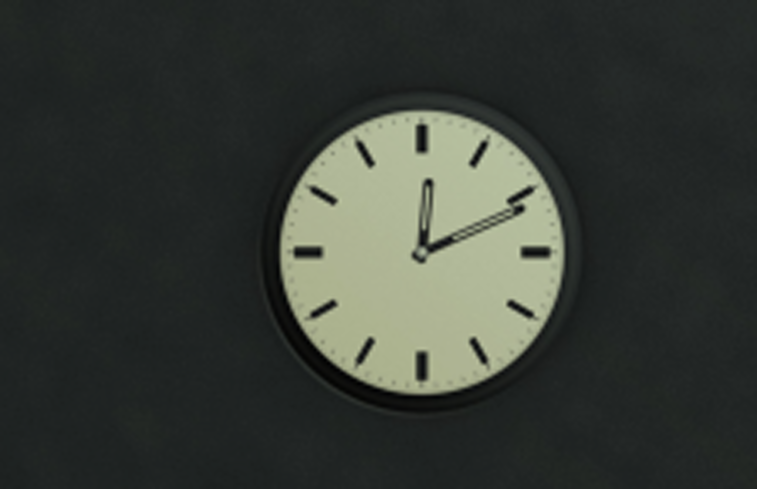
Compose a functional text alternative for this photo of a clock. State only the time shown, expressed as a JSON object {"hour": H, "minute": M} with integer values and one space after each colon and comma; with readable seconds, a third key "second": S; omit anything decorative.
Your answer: {"hour": 12, "minute": 11}
